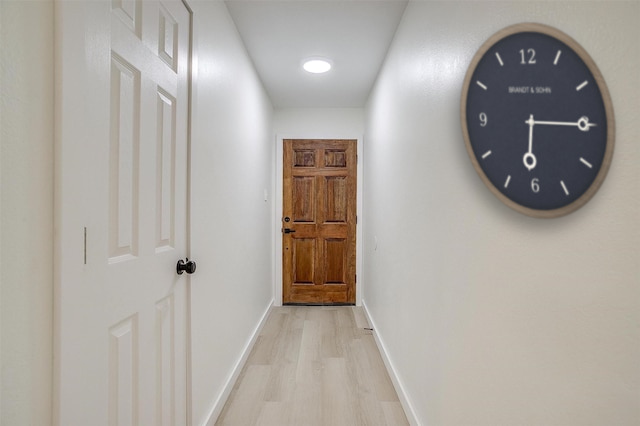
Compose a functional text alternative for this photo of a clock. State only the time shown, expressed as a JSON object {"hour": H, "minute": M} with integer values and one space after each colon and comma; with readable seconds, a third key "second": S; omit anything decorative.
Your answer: {"hour": 6, "minute": 15}
